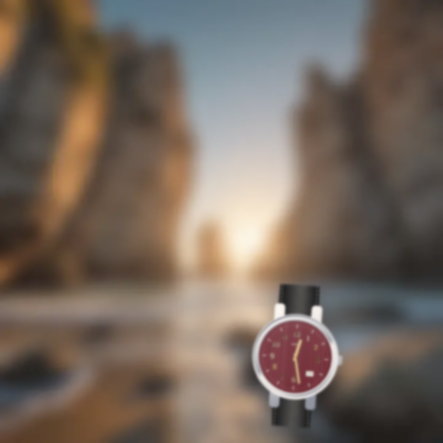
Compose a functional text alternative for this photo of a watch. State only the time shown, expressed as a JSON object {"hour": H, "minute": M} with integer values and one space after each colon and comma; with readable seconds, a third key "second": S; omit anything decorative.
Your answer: {"hour": 12, "minute": 28}
